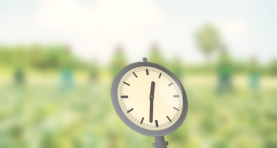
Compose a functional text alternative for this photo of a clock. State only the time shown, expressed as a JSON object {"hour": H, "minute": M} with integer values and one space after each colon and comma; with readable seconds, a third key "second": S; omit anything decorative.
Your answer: {"hour": 12, "minute": 32}
